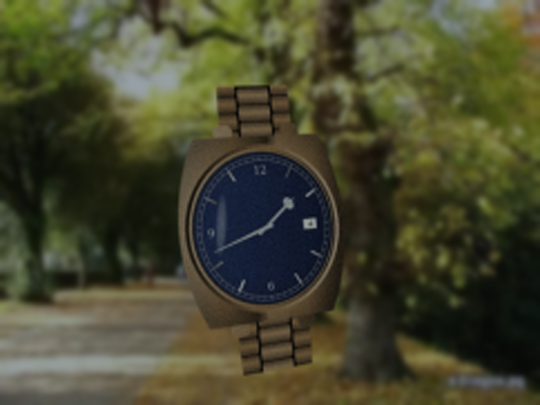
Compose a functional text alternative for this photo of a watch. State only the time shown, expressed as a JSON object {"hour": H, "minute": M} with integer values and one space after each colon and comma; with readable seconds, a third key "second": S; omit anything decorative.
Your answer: {"hour": 1, "minute": 42}
